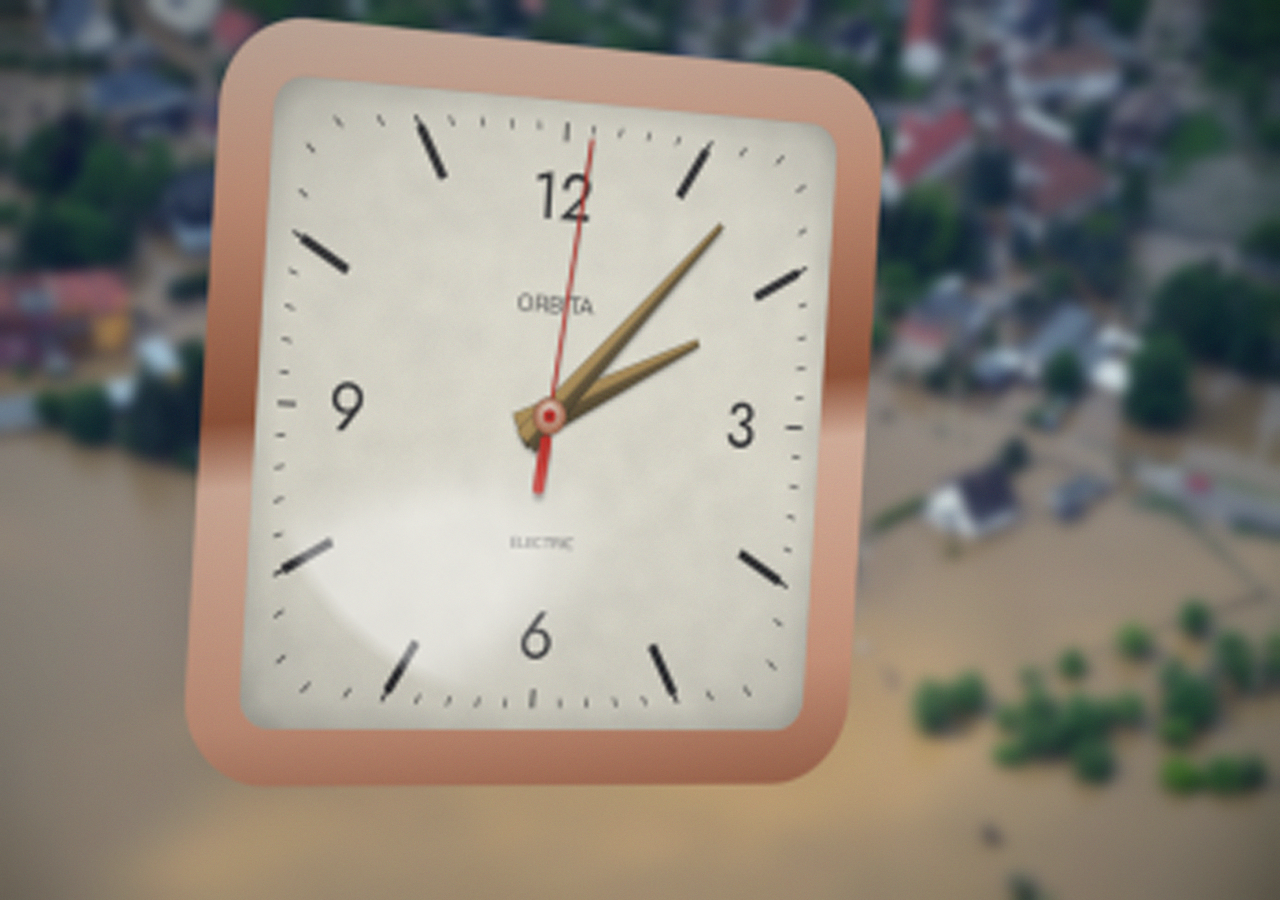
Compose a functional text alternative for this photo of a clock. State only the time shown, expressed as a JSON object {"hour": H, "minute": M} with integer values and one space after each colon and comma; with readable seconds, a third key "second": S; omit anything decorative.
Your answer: {"hour": 2, "minute": 7, "second": 1}
